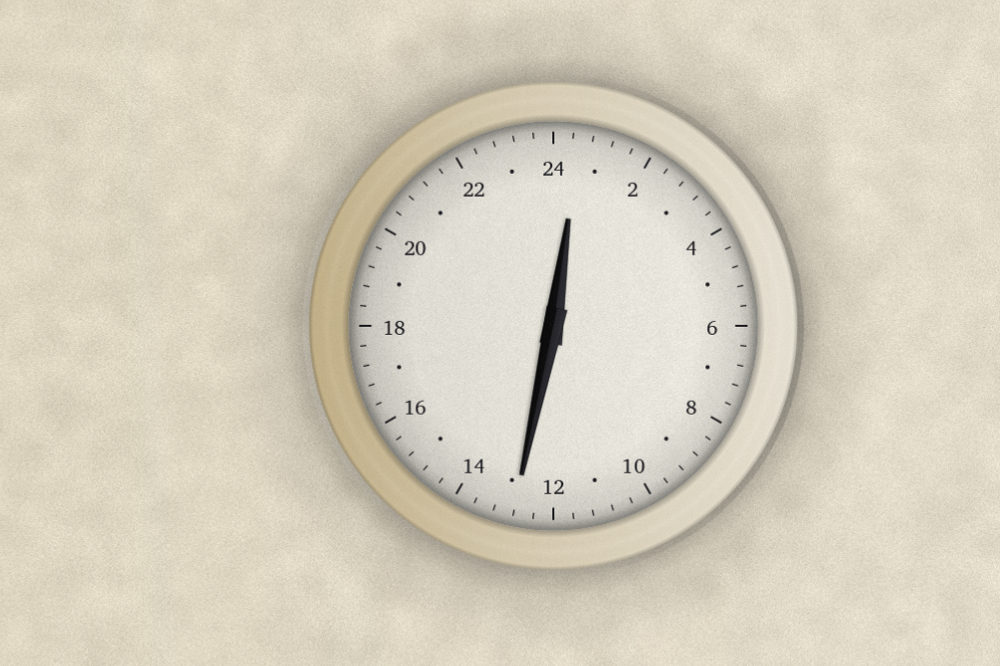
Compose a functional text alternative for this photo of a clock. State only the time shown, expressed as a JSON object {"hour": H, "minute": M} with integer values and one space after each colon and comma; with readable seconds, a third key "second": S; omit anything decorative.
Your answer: {"hour": 0, "minute": 32}
